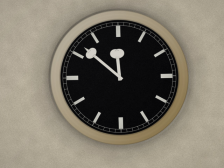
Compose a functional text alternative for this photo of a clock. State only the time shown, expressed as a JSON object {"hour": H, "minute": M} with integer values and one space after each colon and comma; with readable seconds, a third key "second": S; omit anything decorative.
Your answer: {"hour": 11, "minute": 52}
